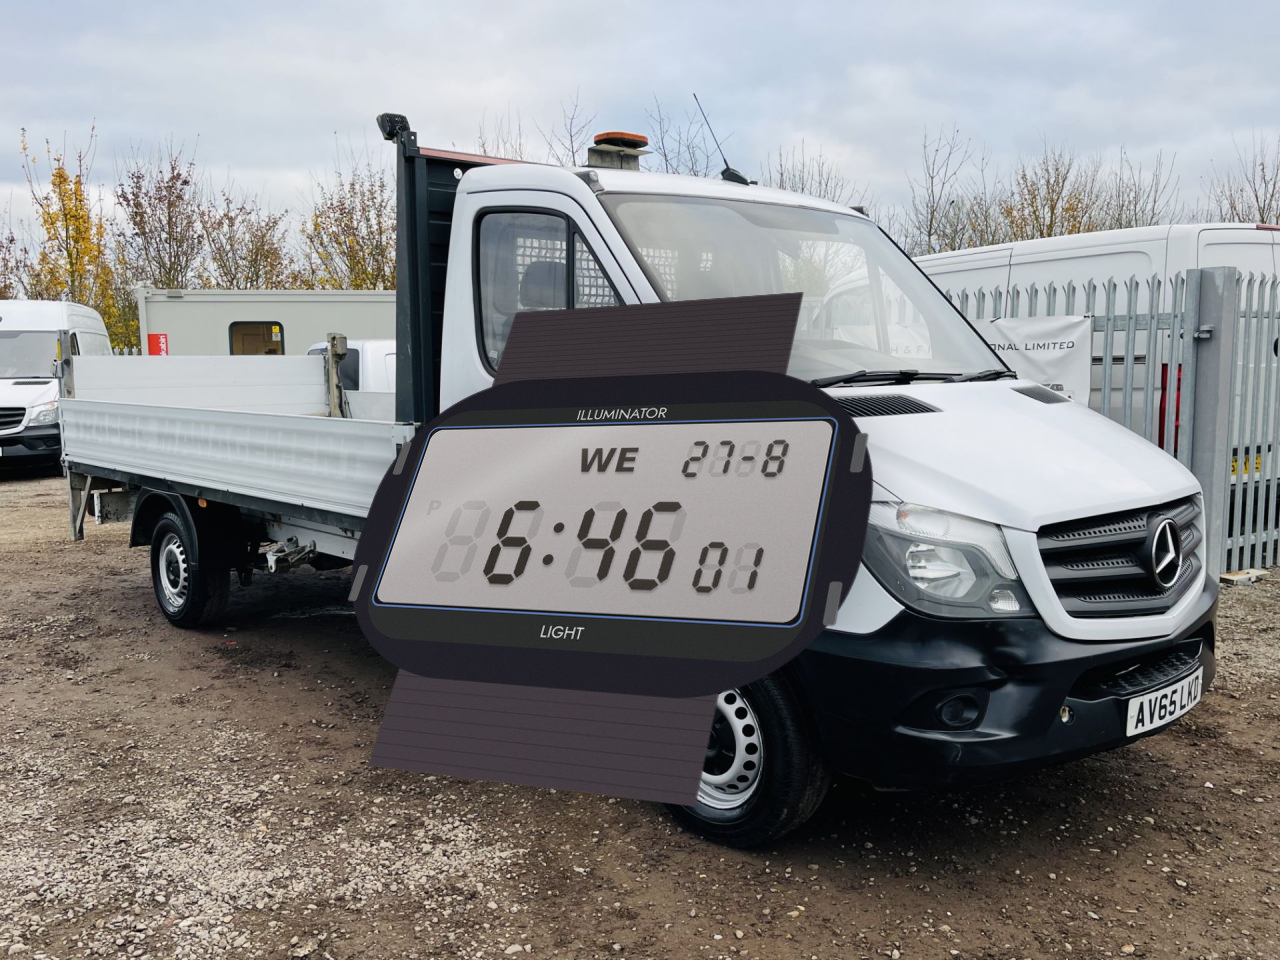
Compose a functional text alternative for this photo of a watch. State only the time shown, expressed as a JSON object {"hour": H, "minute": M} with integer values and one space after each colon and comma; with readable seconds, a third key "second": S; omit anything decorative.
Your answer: {"hour": 6, "minute": 46, "second": 1}
